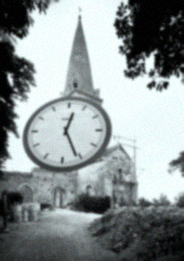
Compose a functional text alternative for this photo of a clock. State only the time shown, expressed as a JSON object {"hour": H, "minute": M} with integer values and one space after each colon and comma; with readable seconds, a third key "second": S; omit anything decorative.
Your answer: {"hour": 12, "minute": 26}
